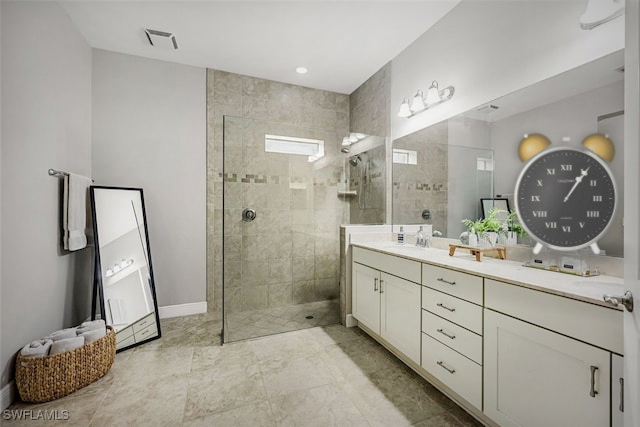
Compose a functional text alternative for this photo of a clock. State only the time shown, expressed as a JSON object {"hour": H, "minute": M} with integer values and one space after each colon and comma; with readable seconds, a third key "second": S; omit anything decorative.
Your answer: {"hour": 1, "minute": 6}
